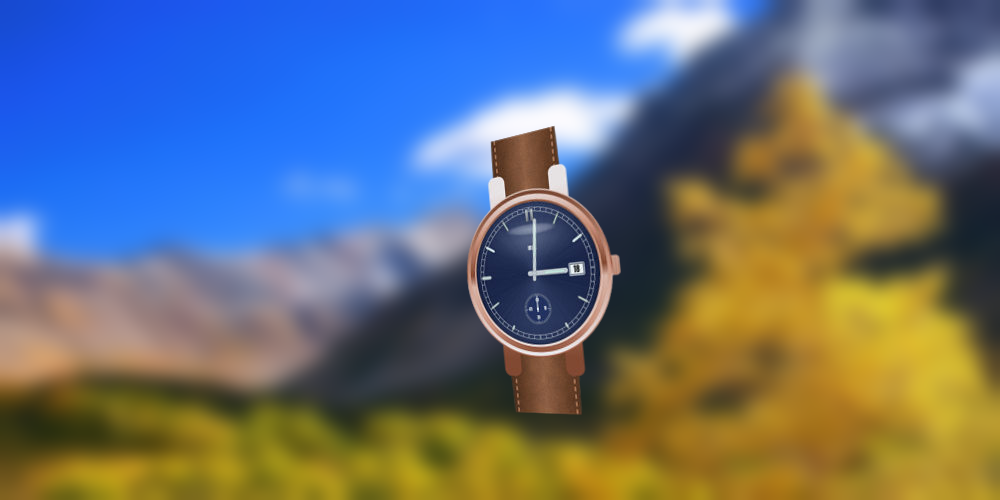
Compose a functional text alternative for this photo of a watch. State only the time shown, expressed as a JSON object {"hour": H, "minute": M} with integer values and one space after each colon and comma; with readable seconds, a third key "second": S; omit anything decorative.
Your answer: {"hour": 3, "minute": 1}
